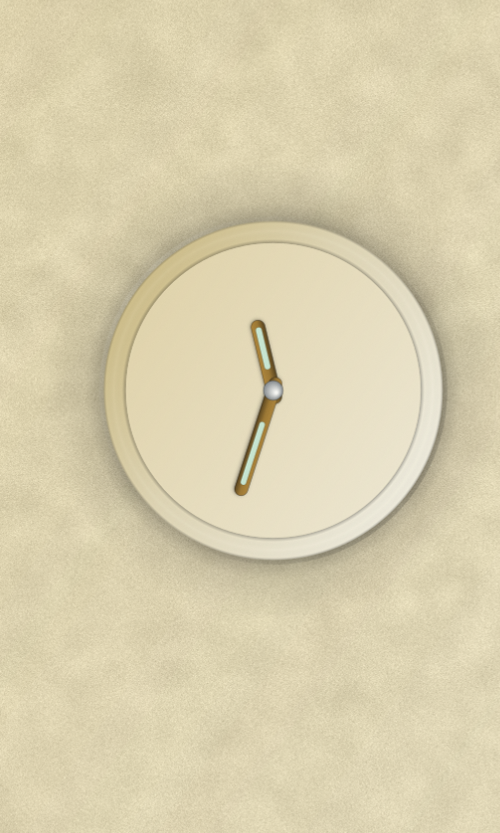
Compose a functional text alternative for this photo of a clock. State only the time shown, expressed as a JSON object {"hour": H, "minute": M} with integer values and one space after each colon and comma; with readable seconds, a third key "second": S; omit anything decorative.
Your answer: {"hour": 11, "minute": 33}
